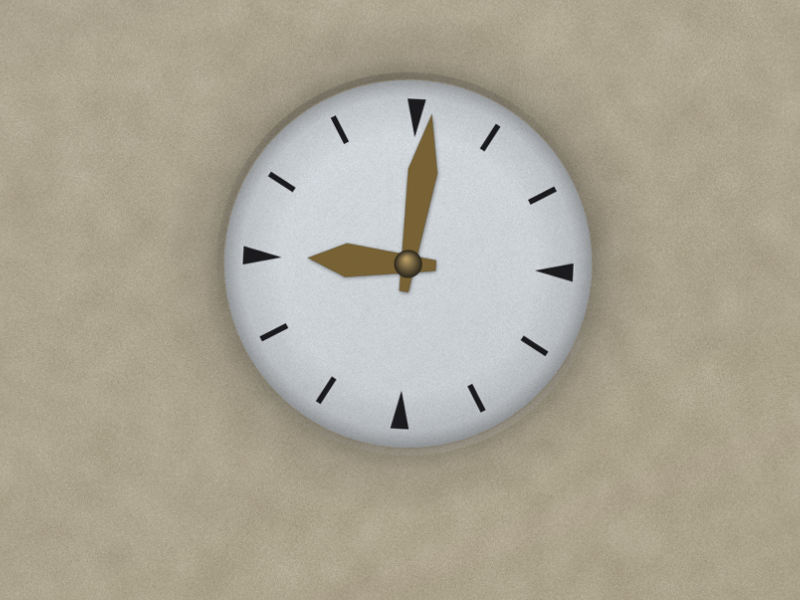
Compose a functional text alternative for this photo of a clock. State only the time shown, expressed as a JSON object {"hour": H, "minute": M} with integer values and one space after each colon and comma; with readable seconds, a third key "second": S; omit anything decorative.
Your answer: {"hour": 9, "minute": 1}
